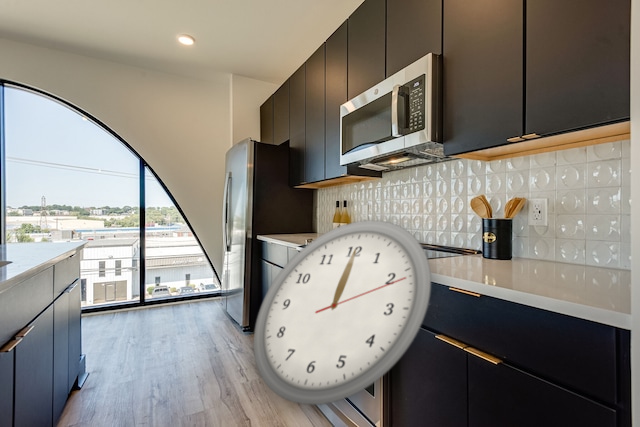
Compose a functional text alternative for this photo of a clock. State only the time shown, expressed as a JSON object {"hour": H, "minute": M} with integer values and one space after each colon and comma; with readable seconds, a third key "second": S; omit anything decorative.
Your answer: {"hour": 12, "minute": 0, "second": 11}
